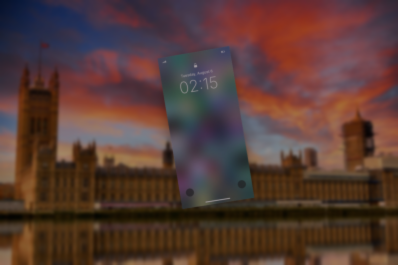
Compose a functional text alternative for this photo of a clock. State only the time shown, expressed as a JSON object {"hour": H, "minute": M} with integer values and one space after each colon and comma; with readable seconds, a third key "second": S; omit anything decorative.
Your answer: {"hour": 2, "minute": 15}
